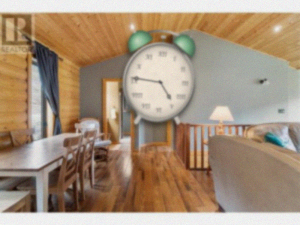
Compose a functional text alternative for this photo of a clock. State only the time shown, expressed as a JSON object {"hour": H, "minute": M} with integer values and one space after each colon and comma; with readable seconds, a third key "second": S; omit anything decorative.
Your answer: {"hour": 4, "minute": 46}
